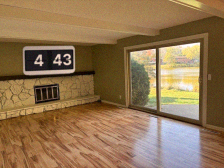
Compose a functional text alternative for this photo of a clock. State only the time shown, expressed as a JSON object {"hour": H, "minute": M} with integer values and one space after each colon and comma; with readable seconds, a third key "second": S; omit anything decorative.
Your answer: {"hour": 4, "minute": 43}
